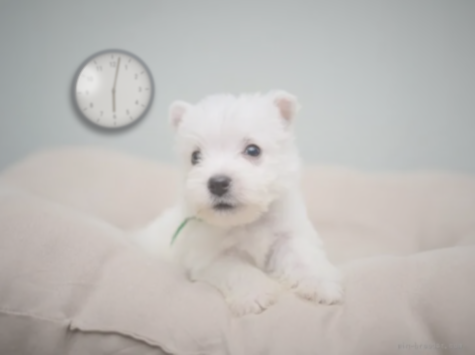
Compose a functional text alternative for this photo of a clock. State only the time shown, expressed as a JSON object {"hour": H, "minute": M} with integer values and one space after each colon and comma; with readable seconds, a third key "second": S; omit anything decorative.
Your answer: {"hour": 6, "minute": 2}
